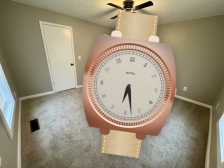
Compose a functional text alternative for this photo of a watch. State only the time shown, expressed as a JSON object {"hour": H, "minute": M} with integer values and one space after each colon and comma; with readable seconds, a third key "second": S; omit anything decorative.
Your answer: {"hour": 6, "minute": 28}
